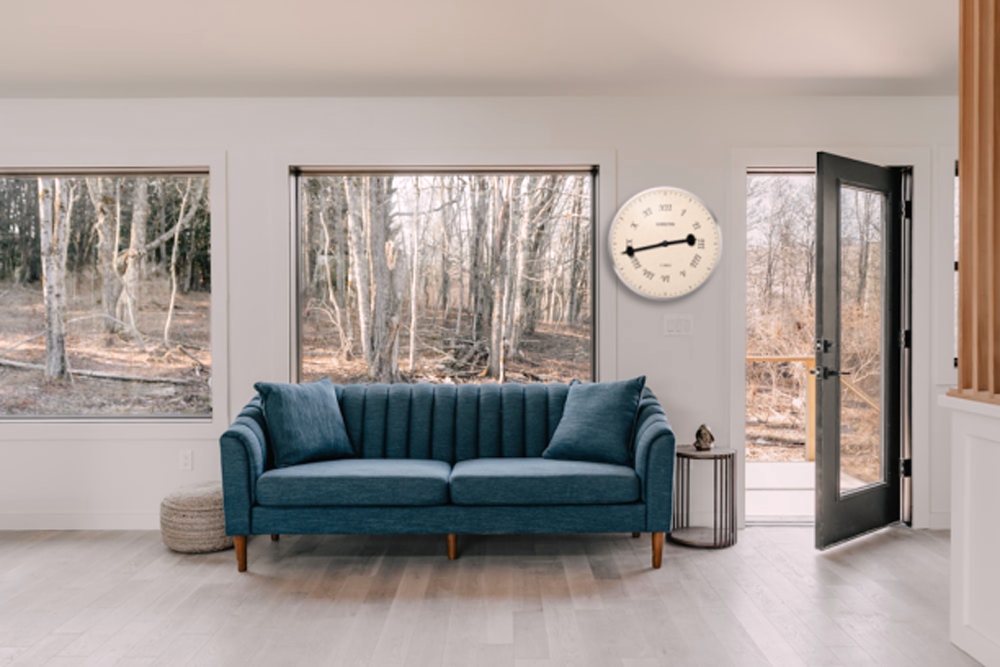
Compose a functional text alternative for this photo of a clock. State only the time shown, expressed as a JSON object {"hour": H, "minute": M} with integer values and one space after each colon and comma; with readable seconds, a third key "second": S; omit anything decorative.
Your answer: {"hour": 2, "minute": 43}
